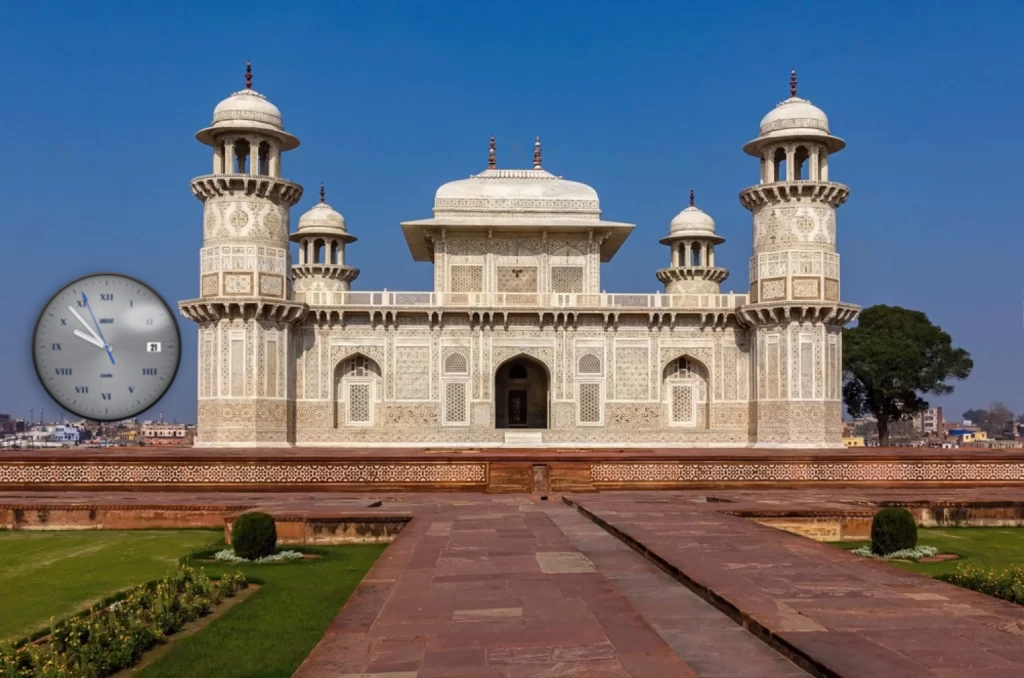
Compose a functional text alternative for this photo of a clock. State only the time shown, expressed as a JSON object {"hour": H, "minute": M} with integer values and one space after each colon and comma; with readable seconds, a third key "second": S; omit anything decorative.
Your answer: {"hour": 9, "minute": 52, "second": 56}
